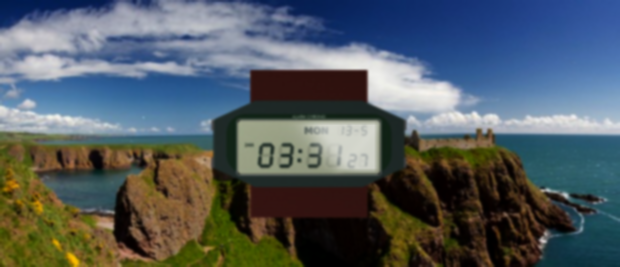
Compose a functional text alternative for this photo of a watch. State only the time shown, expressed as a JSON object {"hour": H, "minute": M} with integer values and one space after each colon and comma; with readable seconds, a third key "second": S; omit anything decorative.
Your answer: {"hour": 3, "minute": 31, "second": 27}
